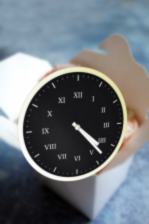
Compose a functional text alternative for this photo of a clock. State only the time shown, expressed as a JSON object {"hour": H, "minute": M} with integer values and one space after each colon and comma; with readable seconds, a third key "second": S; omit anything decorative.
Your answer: {"hour": 4, "minute": 23}
